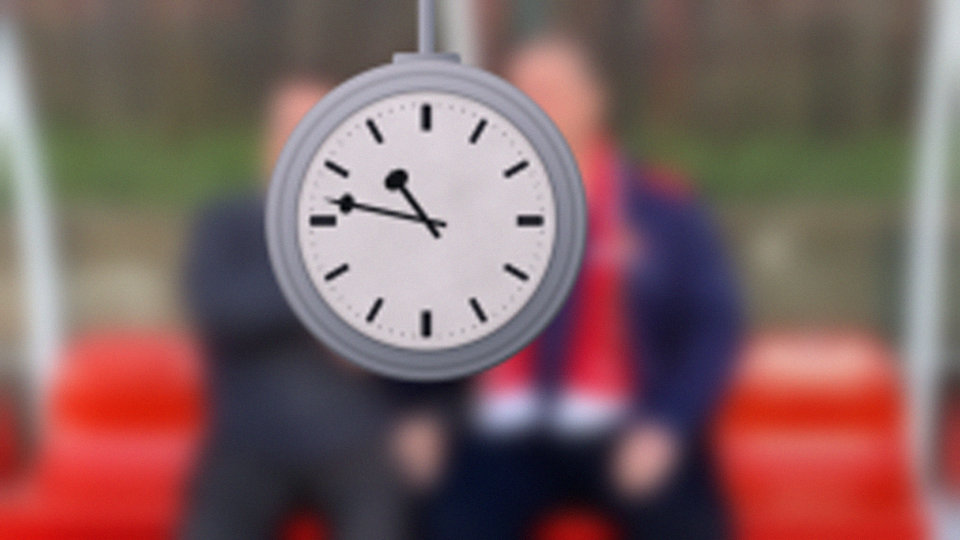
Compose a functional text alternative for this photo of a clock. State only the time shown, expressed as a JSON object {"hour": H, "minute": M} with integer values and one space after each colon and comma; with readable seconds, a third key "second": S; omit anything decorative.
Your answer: {"hour": 10, "minute": 47}
